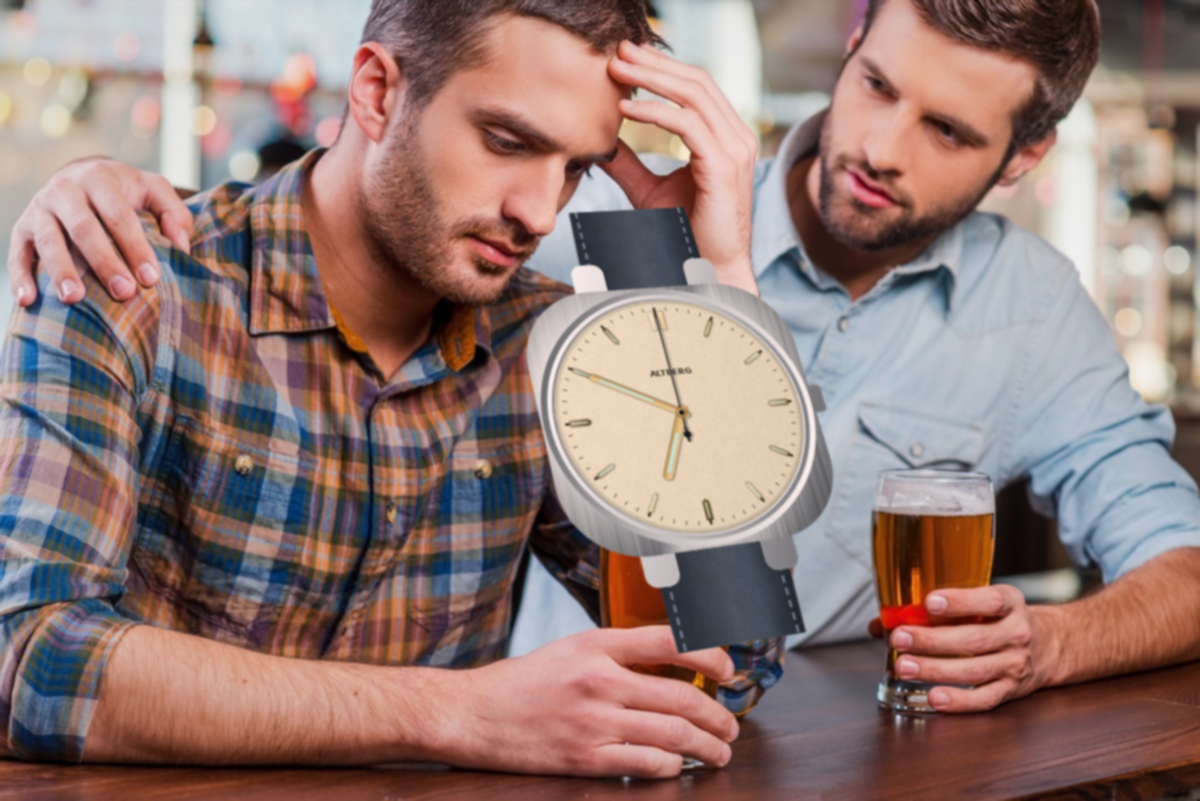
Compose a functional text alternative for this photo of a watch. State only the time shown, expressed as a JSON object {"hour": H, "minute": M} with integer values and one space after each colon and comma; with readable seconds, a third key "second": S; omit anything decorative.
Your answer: {"hour": 6, "minute": 50, "second": 0}
